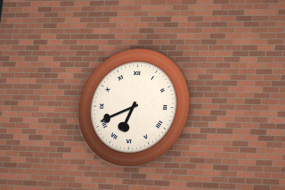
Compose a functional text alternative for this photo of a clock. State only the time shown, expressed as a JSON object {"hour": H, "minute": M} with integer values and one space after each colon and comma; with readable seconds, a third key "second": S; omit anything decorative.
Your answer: {"hour": 6, "minute": 41}
